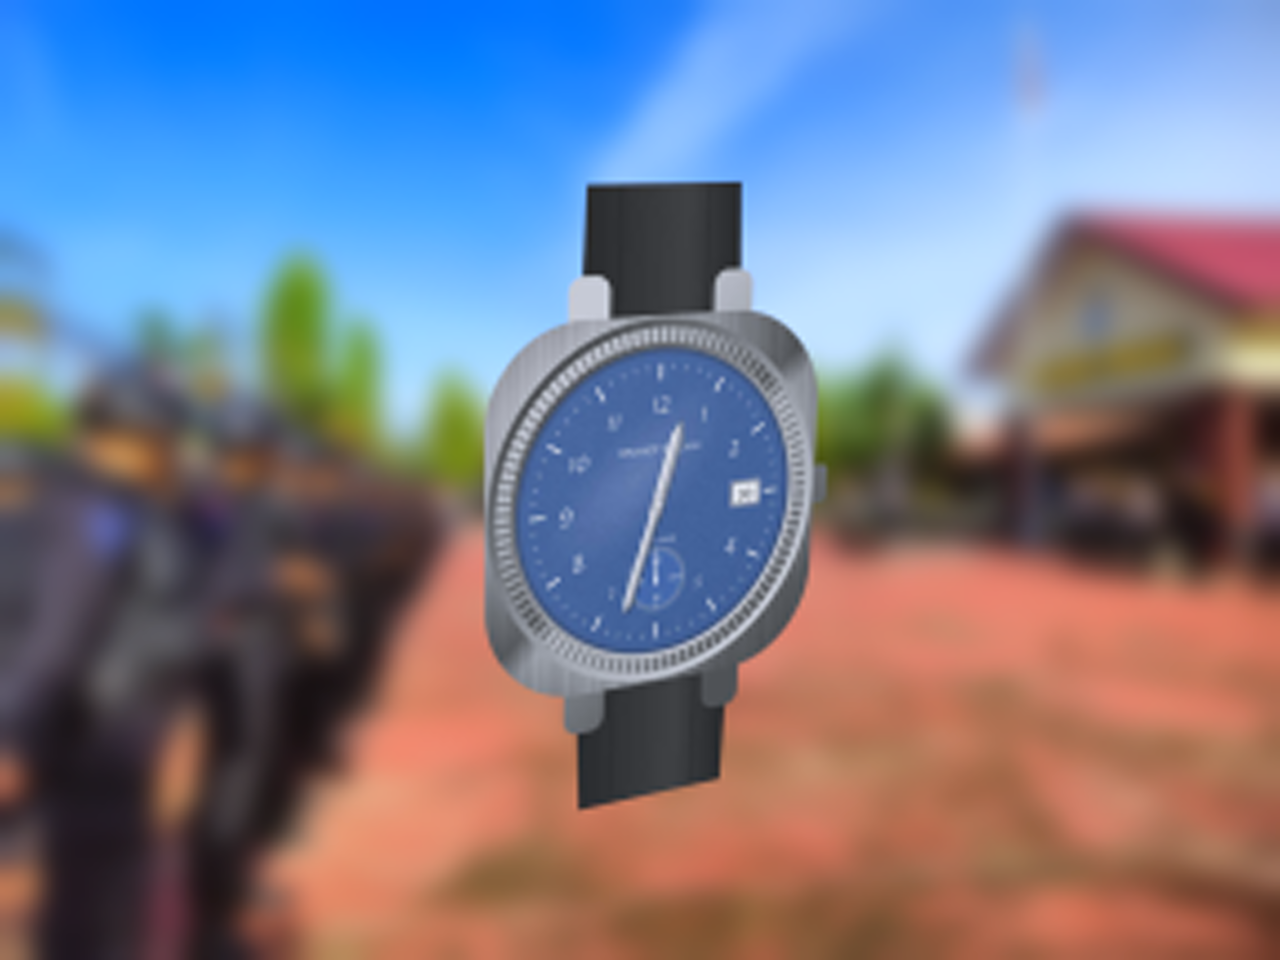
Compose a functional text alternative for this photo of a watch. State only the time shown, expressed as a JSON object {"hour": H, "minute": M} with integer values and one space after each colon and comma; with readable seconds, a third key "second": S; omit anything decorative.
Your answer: {"hour": 12, "minute": 33}
